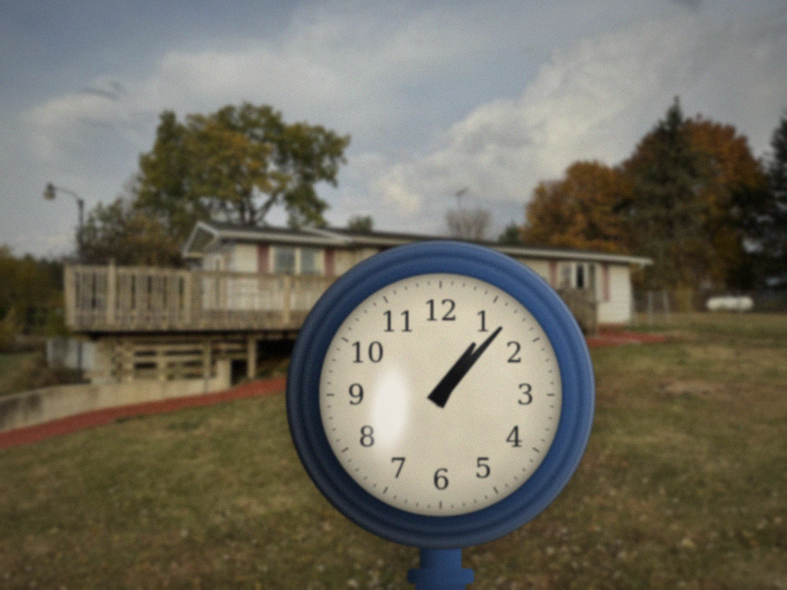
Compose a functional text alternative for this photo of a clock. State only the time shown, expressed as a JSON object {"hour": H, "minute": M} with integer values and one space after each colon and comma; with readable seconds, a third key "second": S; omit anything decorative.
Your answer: {"hour": 1, "minute": 7}
